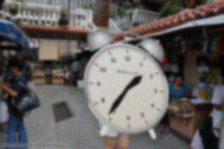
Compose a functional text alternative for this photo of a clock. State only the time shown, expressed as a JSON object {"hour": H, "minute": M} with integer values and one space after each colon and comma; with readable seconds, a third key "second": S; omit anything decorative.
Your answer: {"hour": 1, "minute": 36}
